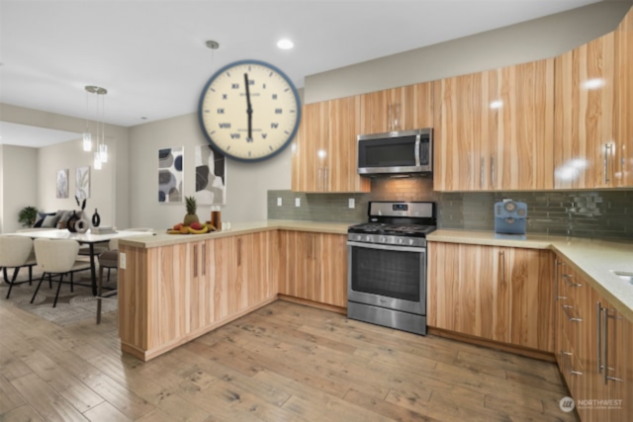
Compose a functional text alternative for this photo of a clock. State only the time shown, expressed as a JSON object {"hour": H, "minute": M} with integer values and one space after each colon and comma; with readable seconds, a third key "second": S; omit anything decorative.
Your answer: {"hour": 5, "minute": 59}
